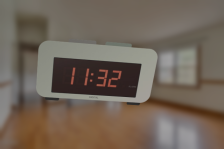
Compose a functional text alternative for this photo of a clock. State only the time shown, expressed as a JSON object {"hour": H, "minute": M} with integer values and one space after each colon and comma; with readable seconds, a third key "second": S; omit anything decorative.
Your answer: {"hour": 11, "minute": 32}
